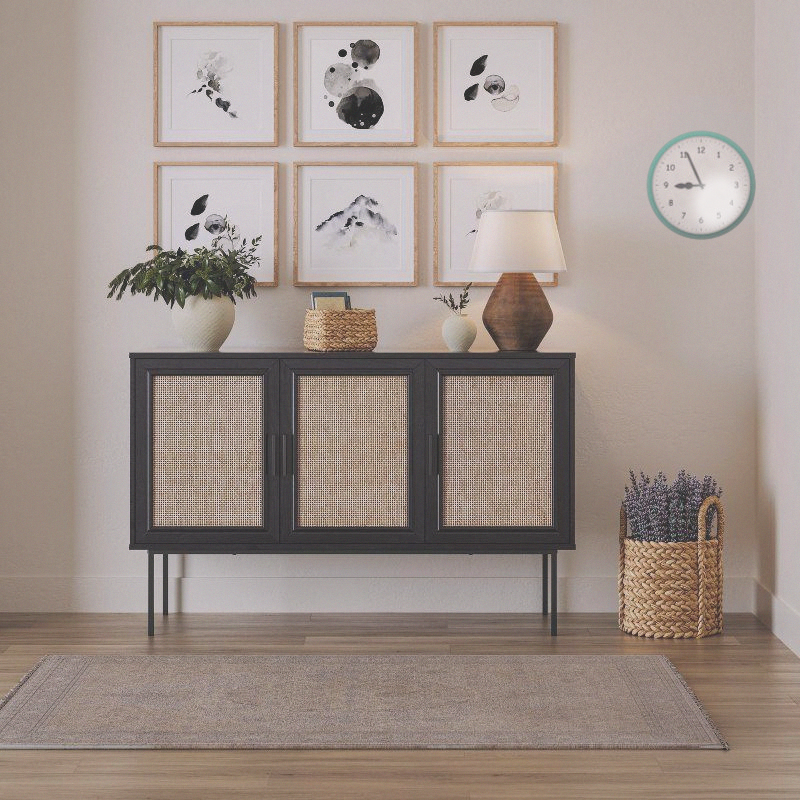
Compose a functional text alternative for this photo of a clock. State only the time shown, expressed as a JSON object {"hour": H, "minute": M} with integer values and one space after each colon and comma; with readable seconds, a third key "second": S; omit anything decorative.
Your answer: {"hour": 8, "minute": 56}
